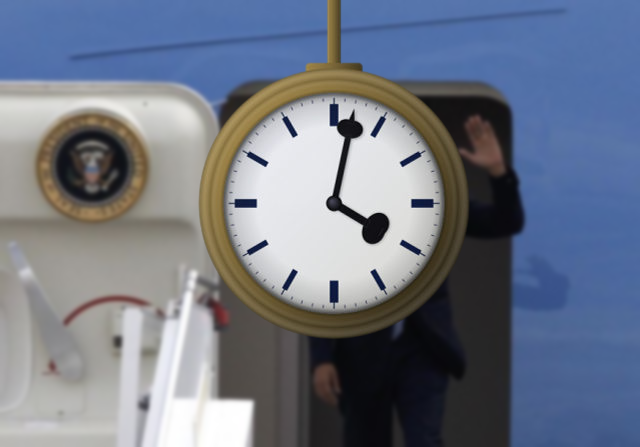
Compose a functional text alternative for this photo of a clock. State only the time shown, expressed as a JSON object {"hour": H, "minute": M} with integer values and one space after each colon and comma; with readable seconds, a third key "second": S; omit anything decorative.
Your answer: {"hour": 4, "minute": 2}
